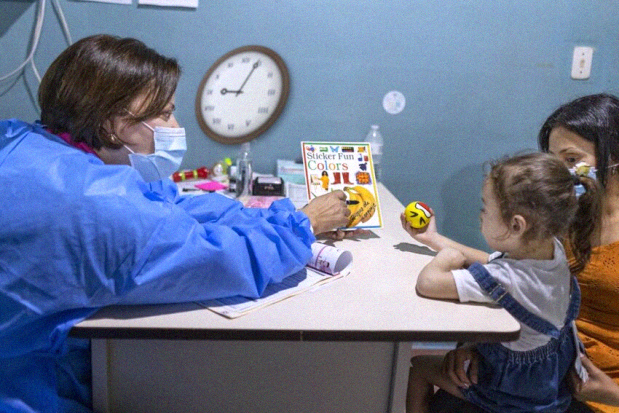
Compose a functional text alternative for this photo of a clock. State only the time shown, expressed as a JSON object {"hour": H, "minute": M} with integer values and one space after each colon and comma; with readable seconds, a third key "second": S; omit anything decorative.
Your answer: {"hour": 9, "minute": 4}
